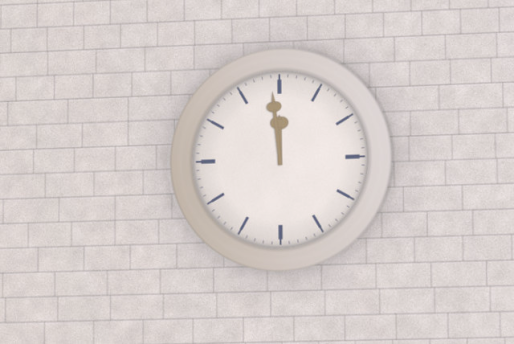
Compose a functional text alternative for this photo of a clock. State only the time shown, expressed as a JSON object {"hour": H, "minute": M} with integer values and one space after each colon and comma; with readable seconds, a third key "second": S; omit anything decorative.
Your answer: {"hour": 11, "minute": 59}
